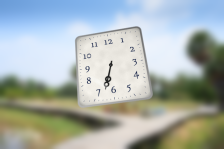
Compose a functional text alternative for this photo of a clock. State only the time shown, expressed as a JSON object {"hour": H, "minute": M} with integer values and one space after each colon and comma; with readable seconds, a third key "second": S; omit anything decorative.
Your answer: {"hour": 6, "minute": 33}
